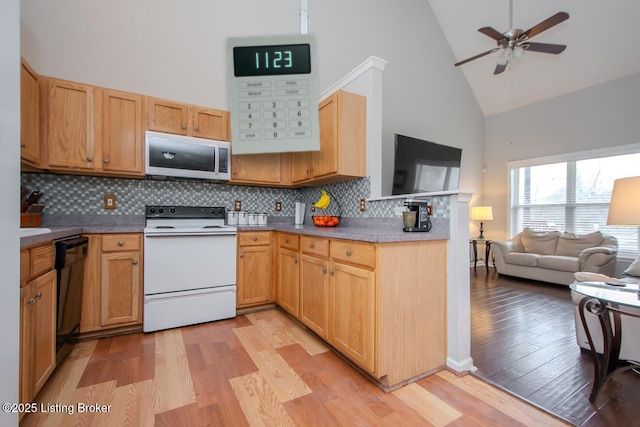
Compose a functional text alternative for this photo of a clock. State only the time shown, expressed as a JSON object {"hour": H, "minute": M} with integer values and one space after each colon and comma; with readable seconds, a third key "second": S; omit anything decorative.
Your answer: {"hour": 11, "minute": 23}
